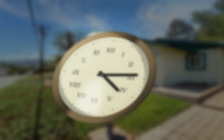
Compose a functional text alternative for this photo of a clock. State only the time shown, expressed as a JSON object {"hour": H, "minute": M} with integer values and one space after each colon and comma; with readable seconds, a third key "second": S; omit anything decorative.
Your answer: {"hour": 4, "minute": 14}
